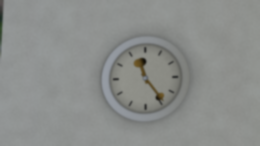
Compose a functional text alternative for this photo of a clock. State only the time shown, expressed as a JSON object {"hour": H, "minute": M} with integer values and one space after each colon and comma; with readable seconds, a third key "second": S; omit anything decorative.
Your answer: {"hour": 11, "minute": 24}
